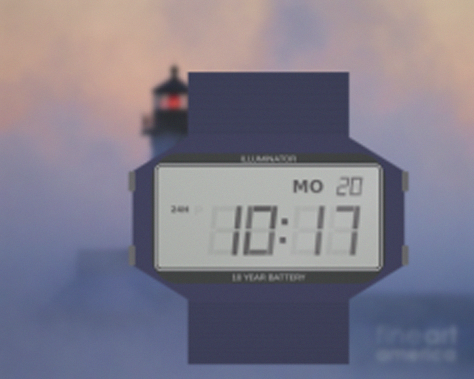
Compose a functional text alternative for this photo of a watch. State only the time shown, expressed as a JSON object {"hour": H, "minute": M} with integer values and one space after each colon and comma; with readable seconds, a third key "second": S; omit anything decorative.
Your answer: {"hour": 10, "minute": 17}
